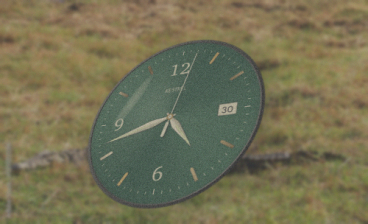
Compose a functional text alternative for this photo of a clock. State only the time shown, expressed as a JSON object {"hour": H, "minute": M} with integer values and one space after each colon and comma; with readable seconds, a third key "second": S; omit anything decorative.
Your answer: {"hour": 4, "minute": 42, "second": 2}
